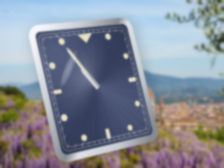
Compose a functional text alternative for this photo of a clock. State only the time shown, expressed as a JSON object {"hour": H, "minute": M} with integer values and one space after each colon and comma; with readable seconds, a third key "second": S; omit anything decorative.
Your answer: {"hour": 10, "minute": 55}
